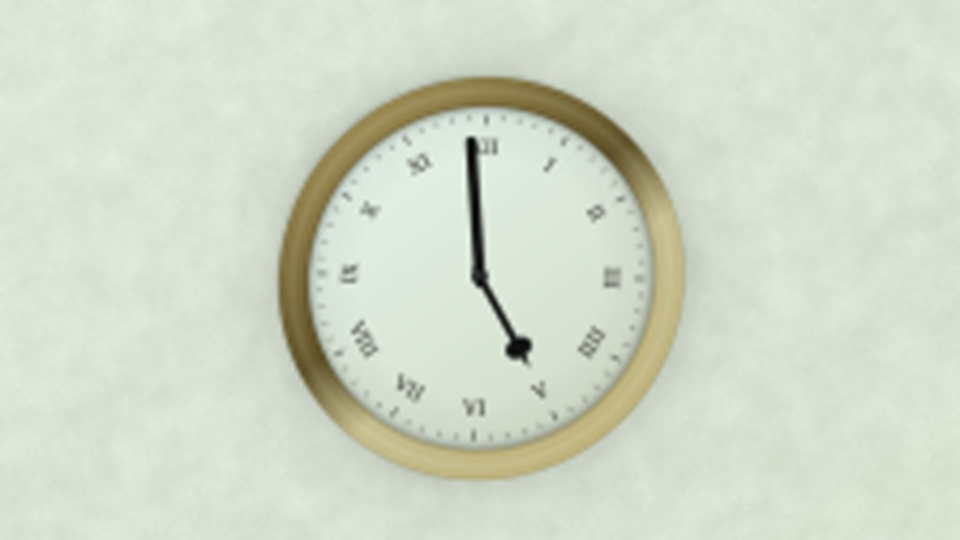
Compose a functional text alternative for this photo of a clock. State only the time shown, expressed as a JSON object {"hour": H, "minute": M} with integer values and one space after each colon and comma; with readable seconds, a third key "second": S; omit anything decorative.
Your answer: {"hour": 4, "minute": 59}
